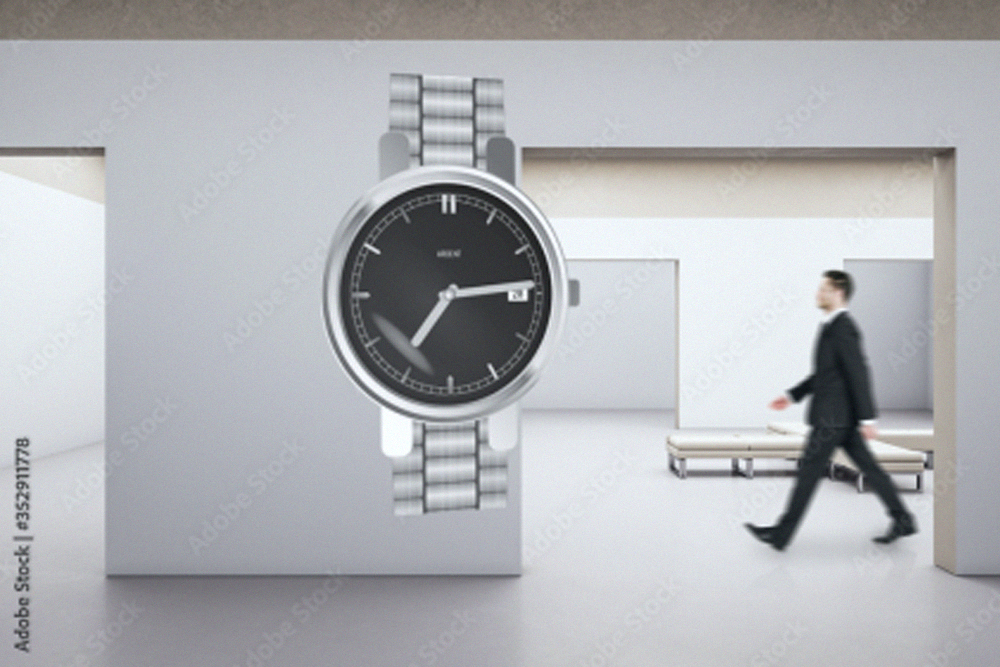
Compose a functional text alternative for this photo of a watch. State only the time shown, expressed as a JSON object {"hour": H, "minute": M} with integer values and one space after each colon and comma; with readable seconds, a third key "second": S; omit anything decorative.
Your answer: {"hour": 7, "minute": 14}
